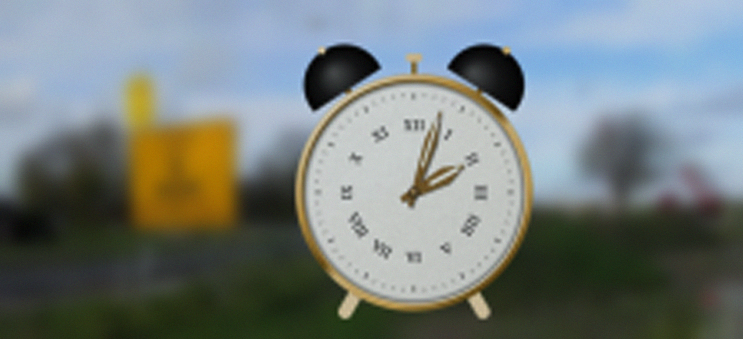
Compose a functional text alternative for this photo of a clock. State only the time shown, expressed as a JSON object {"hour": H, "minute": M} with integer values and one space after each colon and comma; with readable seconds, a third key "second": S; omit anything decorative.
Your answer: {"hour": 2, "minute": 3}
